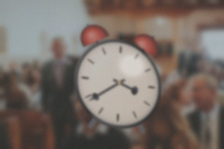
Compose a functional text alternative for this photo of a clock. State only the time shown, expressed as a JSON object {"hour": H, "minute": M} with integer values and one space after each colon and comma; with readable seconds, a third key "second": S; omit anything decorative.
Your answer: {"hour": 3, "minute": 39}
